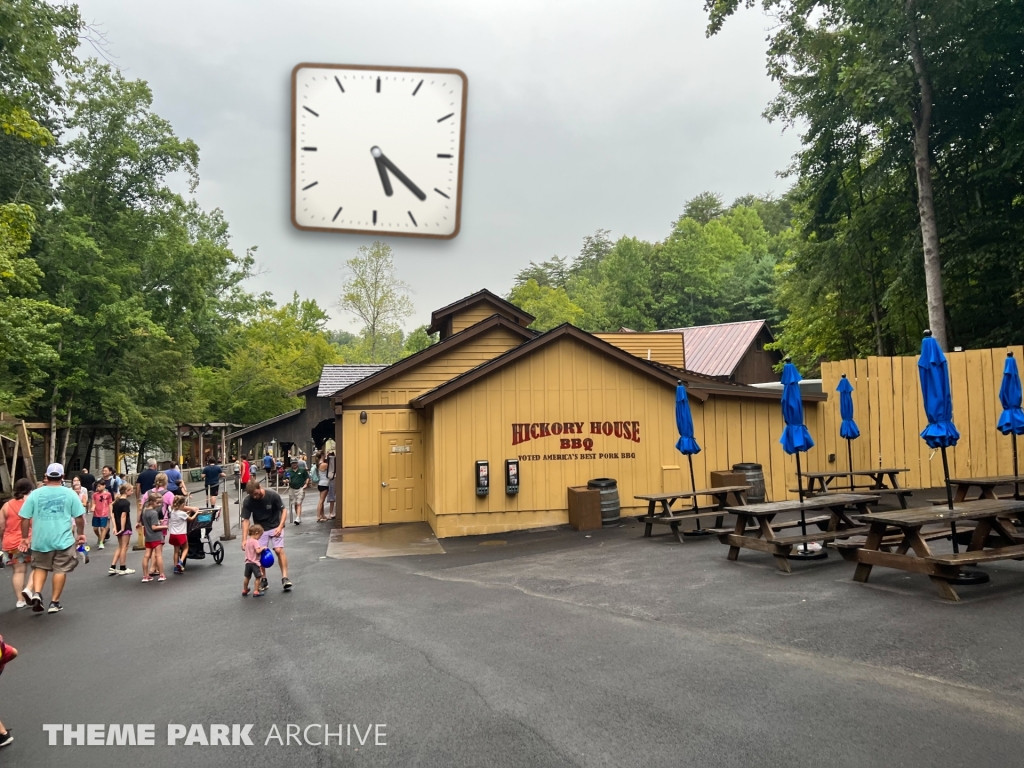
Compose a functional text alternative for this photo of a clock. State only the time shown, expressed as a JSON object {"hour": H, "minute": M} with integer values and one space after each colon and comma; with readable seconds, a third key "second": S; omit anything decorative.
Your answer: {"hour": 5, "minute": 22}
